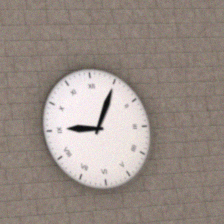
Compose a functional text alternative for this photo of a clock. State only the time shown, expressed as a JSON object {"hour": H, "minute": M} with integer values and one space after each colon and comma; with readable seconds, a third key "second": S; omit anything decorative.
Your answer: {"hour": 9, "minute": 5}
